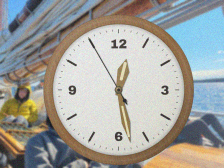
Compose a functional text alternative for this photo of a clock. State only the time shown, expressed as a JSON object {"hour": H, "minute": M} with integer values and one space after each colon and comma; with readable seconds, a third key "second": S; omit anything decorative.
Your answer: {"hour": 12, "minute": 27, "second": 55}
